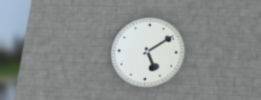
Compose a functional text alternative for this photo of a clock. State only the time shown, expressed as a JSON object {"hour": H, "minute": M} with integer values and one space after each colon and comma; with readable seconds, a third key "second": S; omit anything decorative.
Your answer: {"hour": 5, "minute": 9}
